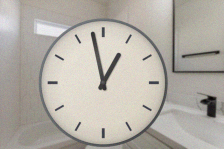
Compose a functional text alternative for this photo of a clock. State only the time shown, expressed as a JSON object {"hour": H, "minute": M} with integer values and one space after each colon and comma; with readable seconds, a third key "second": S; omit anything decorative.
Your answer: {"hour": 12, "minute": 58}
